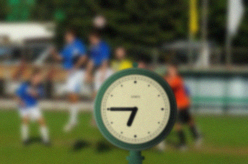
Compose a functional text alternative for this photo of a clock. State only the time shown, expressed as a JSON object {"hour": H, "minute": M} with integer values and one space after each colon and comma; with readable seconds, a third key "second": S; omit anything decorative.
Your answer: {"hour": 6, "minute": 45}
